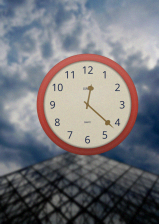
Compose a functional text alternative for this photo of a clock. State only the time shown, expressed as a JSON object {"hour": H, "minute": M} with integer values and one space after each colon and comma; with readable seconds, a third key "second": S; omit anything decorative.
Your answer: {"hour": 12, "minute": 22}
